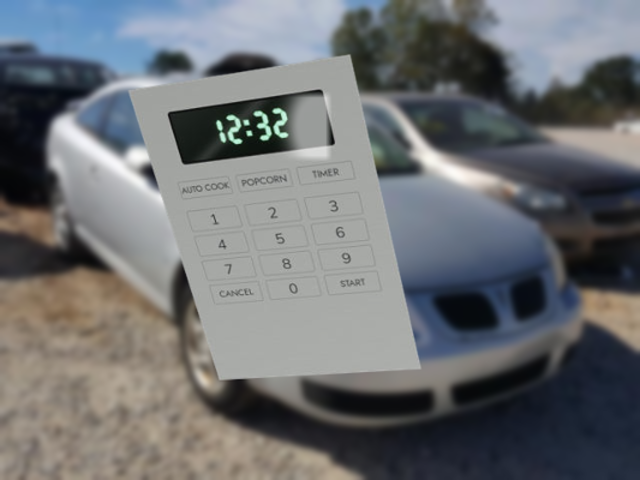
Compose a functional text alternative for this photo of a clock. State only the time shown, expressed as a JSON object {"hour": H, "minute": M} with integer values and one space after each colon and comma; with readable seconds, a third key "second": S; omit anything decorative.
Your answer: {"hour": 12, "minute": 32}
